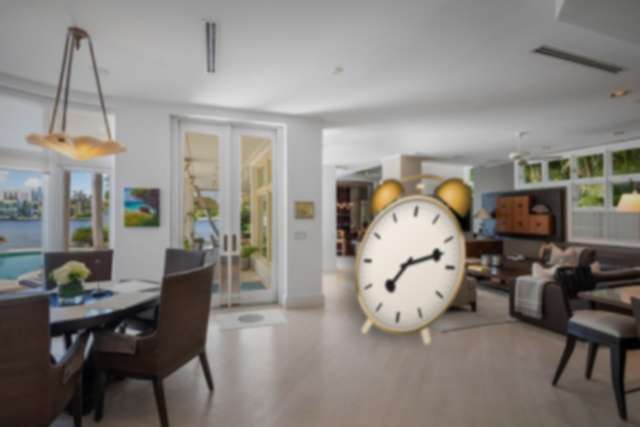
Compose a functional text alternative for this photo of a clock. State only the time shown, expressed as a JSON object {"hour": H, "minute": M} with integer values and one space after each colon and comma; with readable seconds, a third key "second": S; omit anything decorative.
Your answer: {"hour": 7, "minute": 12}
